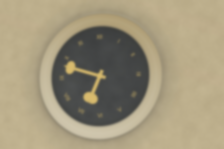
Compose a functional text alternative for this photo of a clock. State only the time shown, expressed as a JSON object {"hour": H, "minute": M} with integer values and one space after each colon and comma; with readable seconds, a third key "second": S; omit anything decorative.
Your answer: {"hour": 6, "minute": 48}
